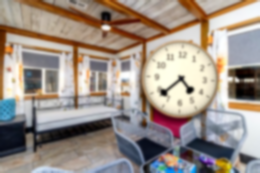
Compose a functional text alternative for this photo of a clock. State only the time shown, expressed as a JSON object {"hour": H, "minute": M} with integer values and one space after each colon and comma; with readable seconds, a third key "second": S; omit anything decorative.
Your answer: {"hour": 4, "minute": 38}
